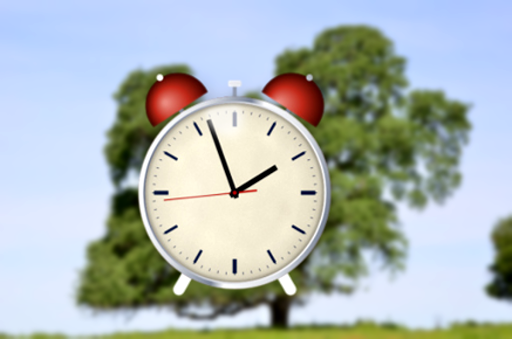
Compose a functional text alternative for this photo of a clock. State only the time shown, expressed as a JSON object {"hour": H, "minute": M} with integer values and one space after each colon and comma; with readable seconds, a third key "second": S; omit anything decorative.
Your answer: {"hour": 1, "minute": 56, "second": 44}
